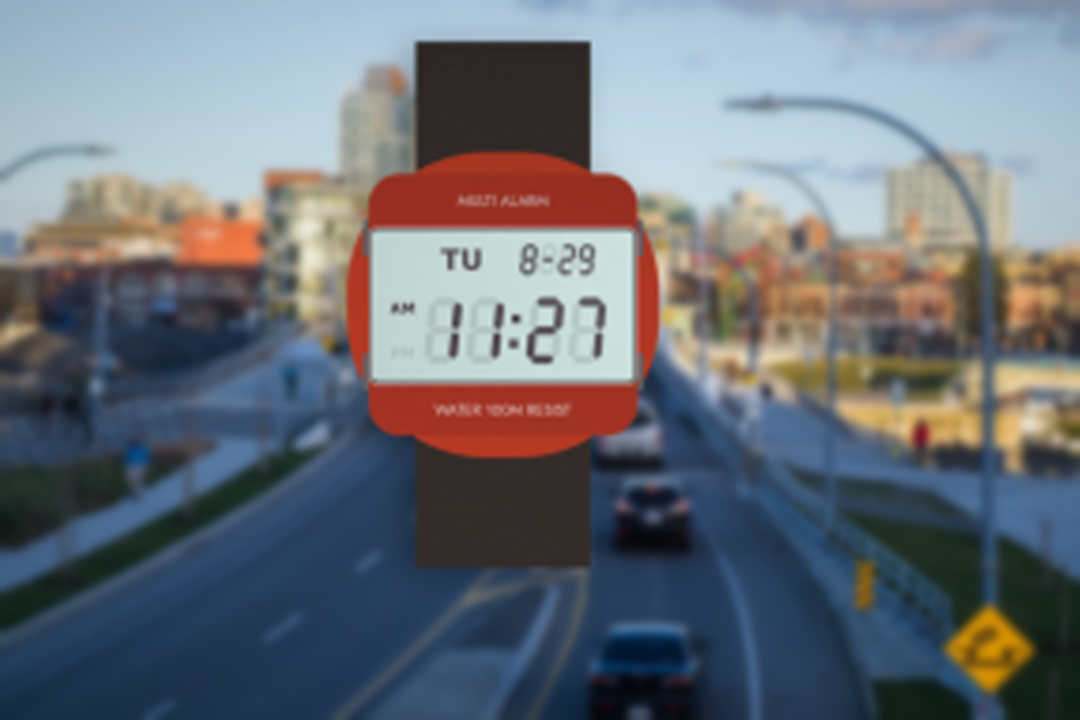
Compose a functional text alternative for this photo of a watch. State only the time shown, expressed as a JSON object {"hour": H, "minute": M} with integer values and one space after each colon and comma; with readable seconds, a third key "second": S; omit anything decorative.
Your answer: {"hour": 11, "minute": 27}
